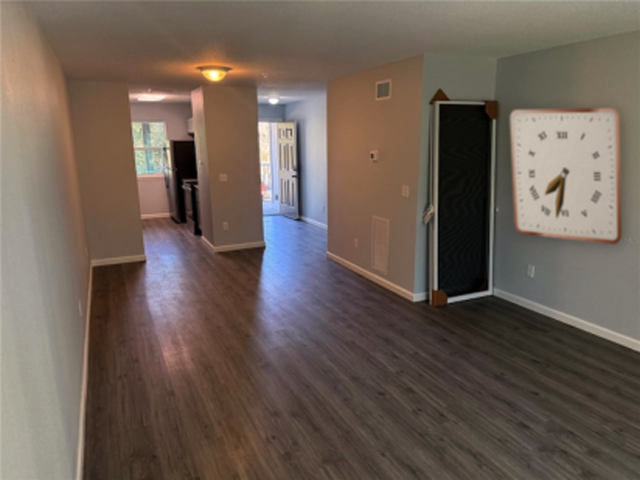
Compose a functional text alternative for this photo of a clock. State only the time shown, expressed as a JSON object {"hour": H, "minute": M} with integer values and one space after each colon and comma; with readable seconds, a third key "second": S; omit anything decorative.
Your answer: {"hour": 7, "minute": 32}
